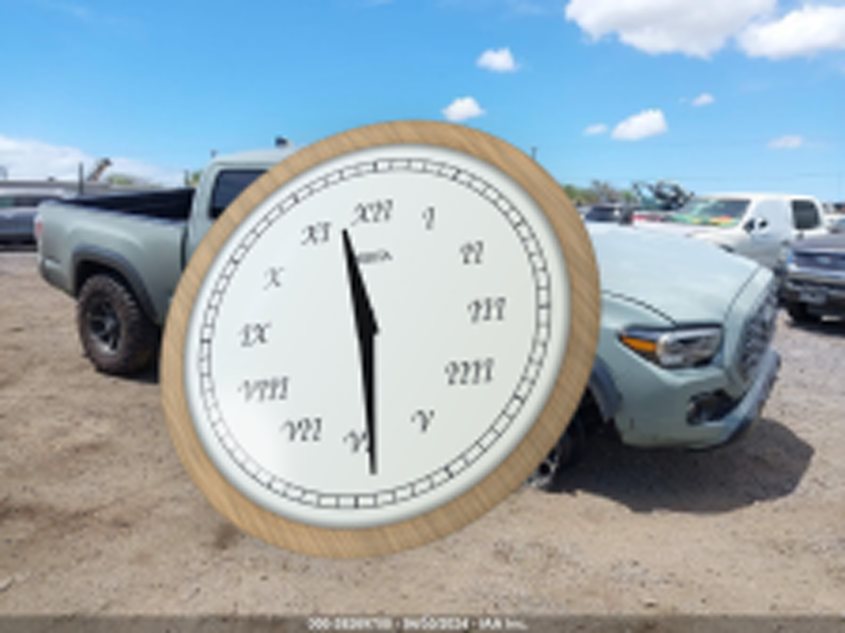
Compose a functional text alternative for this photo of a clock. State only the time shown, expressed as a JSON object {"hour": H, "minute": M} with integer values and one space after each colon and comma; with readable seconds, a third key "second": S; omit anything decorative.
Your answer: {"hour": 11, "minute": 29}
